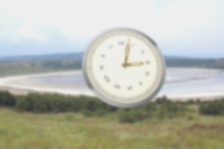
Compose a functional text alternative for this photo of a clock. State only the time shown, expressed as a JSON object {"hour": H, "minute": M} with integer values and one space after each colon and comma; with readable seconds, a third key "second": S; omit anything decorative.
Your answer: {"hour": 3, "minute": 3}
